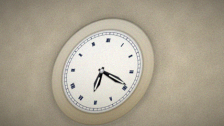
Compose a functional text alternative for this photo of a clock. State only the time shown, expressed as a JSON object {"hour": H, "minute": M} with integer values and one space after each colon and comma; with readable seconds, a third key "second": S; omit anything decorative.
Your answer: {"hour": 6, "minute": 19}
